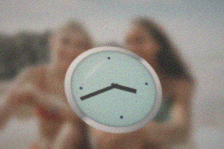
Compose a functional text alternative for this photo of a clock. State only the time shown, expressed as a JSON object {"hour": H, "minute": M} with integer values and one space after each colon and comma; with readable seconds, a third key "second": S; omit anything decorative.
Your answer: {"hour": 3, "minute": 42}
